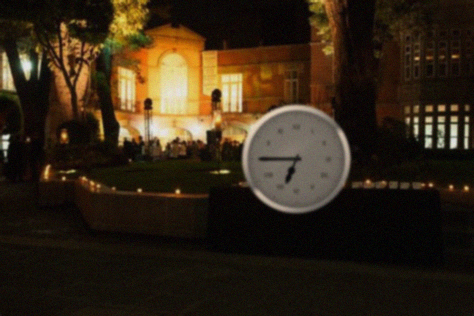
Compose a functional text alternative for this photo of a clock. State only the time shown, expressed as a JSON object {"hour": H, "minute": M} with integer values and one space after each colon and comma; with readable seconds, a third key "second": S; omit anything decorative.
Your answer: {"hour": 6, "minute": 45}
